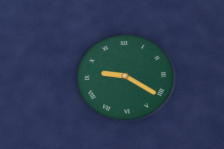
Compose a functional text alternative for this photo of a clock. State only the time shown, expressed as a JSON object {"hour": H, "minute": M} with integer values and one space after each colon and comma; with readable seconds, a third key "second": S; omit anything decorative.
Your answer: {"hour": 9, "minute": 21}
